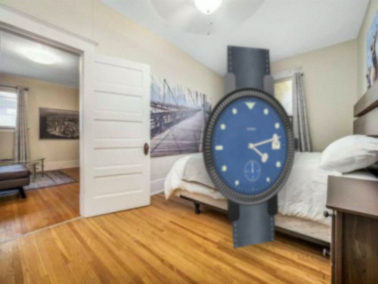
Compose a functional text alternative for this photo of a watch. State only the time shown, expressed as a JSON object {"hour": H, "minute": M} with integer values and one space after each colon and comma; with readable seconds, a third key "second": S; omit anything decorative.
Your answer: {"hour": 4, "minute": 13}
